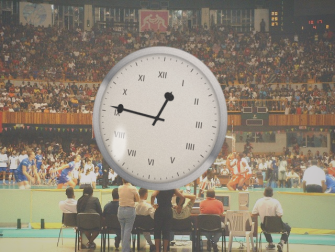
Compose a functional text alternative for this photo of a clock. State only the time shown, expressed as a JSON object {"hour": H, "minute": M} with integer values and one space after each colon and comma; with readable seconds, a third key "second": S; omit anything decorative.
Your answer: {"hour": 12, "minute": 46}
